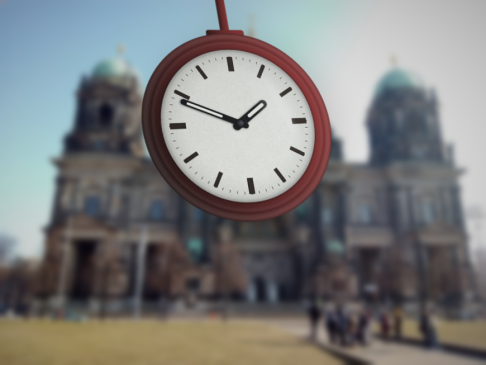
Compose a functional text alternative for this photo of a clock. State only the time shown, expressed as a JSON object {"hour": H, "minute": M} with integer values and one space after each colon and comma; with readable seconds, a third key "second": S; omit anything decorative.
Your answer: {"hour": 1, "minute": 49}
